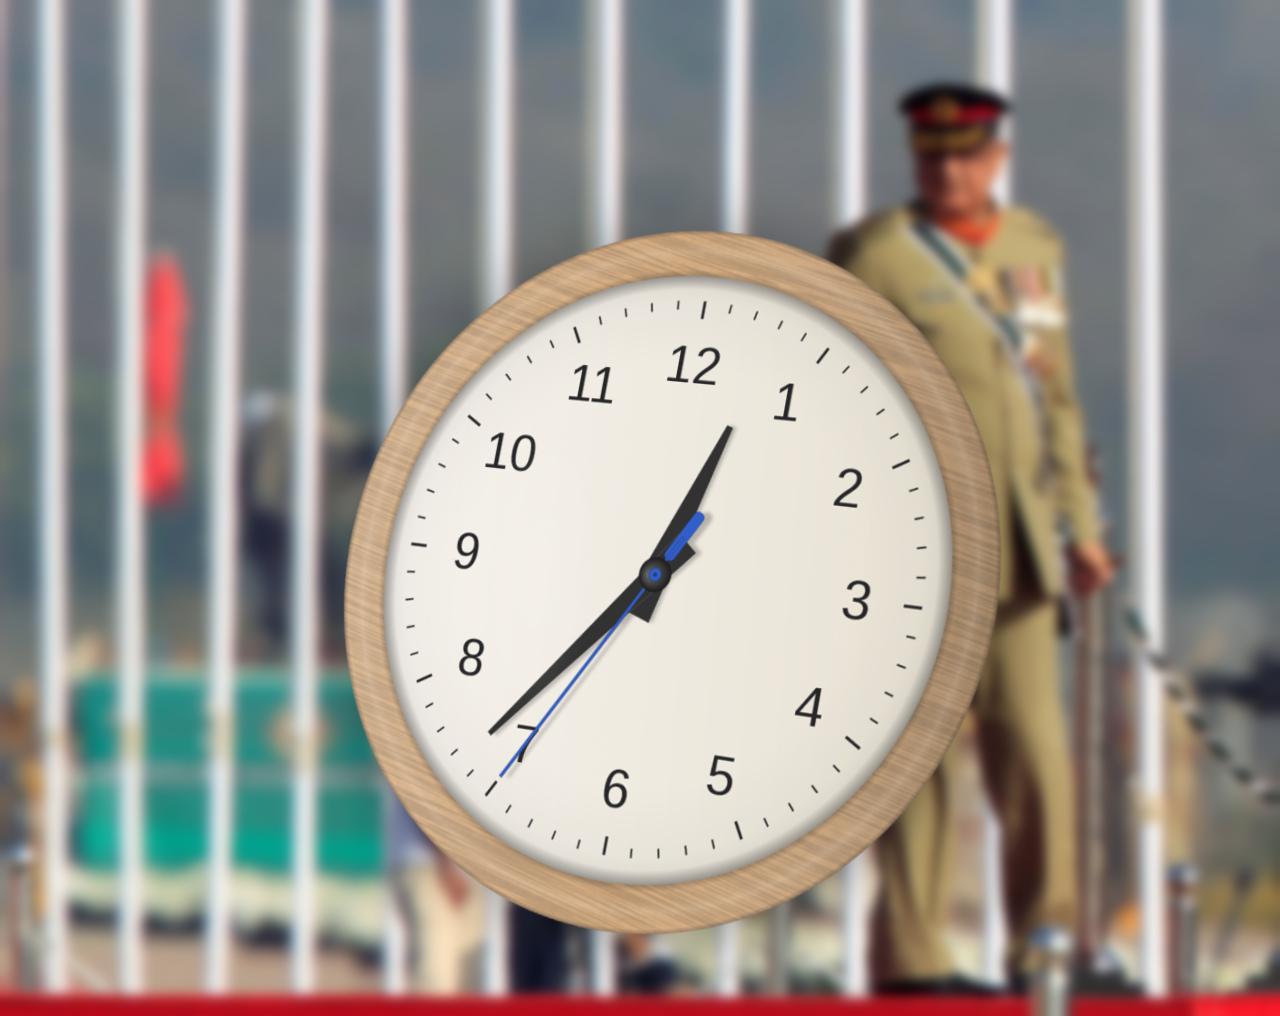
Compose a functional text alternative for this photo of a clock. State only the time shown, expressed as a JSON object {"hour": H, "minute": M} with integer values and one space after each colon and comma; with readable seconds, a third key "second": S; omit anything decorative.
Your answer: {"hour": 12, "minute": 36, "second": 35}
